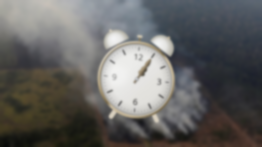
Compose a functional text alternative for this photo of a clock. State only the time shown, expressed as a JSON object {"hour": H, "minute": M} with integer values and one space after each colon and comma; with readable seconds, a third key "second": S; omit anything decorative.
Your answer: {"hour": 1, "minute": 5}
